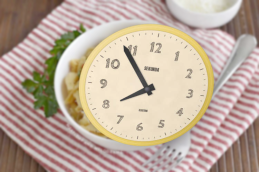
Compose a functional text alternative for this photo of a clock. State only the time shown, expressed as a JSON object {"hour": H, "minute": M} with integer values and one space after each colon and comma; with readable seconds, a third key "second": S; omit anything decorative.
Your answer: {"hour": 7, "minute": 54}
